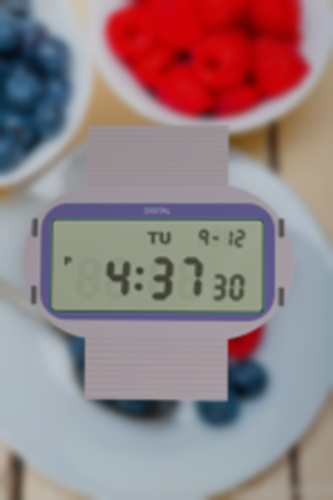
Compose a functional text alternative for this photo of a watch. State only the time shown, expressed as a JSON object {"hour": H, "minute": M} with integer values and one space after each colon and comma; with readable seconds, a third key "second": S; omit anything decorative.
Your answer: {"hour": 4, "minute": 37, "second": 30}
